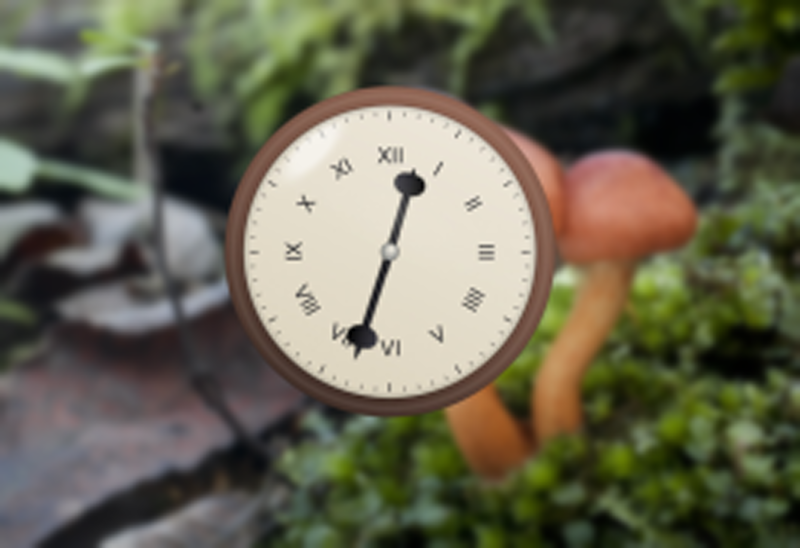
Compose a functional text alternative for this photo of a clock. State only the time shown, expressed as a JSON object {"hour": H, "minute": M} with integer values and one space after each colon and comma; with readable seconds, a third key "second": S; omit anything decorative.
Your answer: {"hour": 12, "minute": 33}
